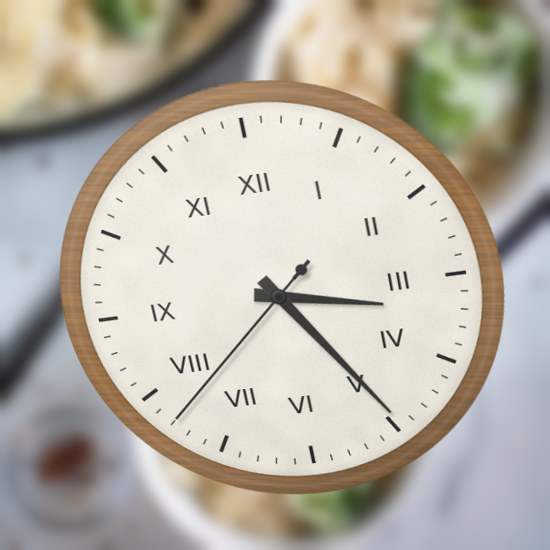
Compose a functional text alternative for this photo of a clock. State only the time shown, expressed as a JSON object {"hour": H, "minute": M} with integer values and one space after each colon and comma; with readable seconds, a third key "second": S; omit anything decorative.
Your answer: {"hour": 3, "minute": 24, "second": 38}
